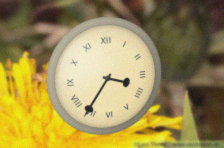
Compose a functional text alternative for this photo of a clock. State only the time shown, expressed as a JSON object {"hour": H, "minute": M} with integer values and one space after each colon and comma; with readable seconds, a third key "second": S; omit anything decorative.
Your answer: {"hour": 3, "minute": 36}
